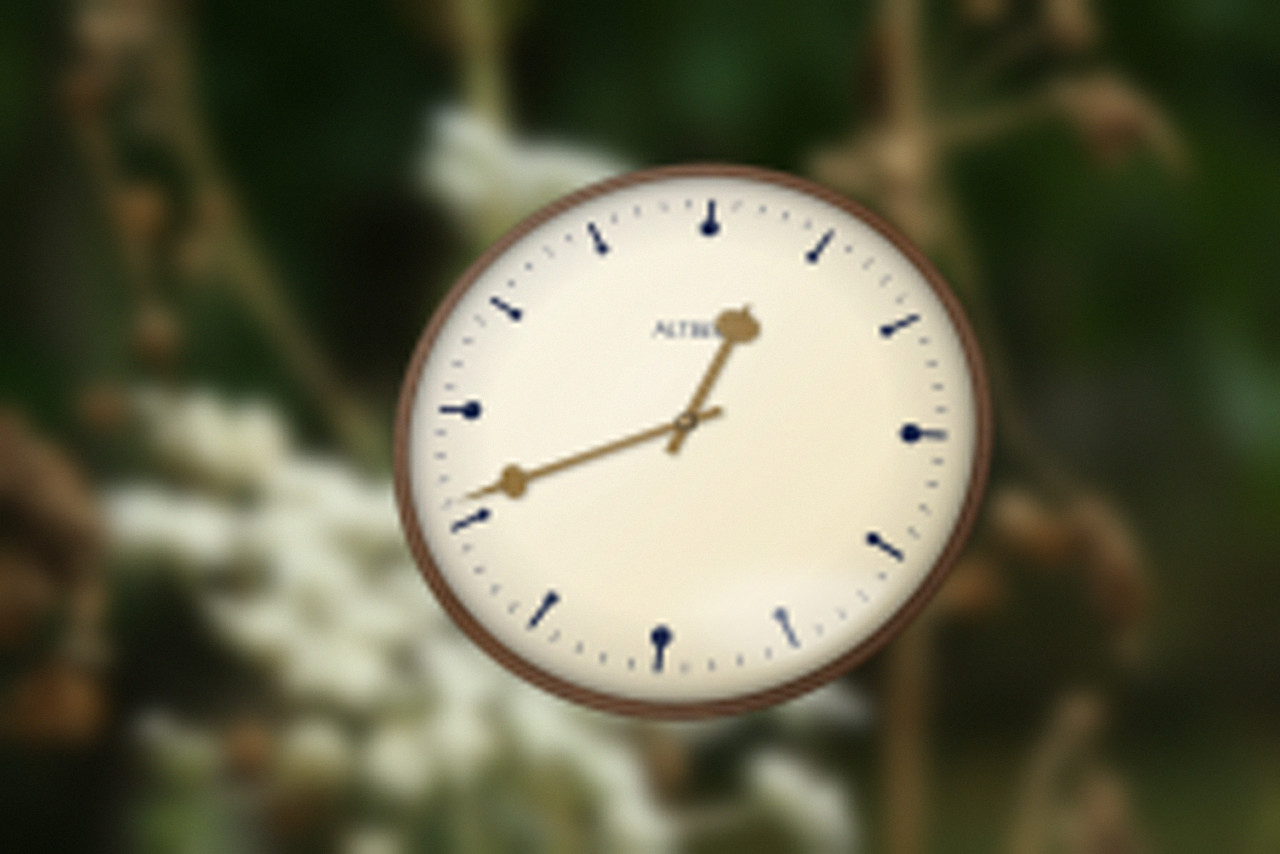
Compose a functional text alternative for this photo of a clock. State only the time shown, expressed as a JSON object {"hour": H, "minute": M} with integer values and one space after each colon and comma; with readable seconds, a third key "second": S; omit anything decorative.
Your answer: {"hour": 12, "minute": 41}
